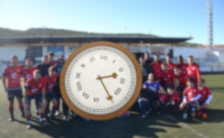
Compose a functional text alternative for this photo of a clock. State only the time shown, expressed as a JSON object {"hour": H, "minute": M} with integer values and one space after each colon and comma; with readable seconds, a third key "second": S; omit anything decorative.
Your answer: {"hour": 2, "minute": 24}
